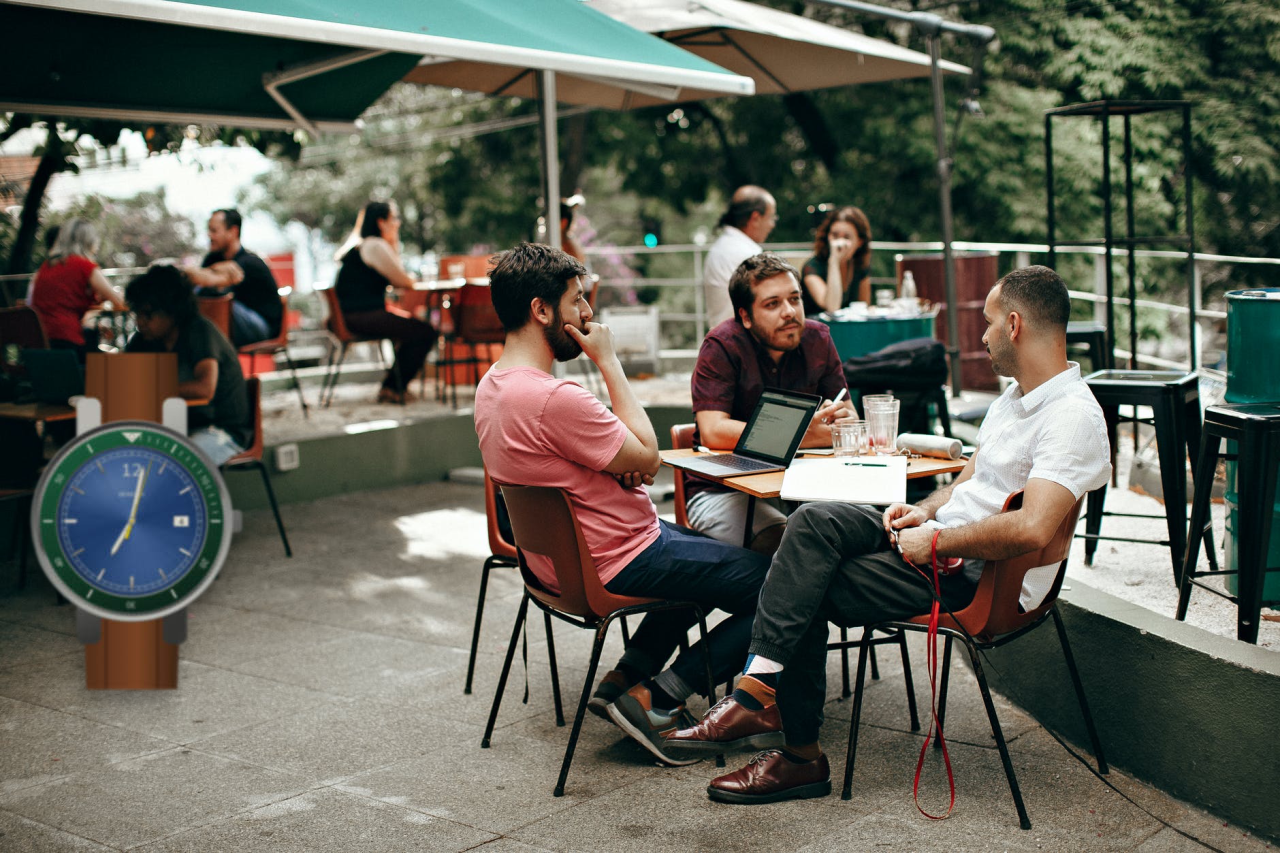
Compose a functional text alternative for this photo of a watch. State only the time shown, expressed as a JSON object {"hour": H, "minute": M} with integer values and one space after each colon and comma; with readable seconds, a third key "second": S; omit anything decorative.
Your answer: {"hour": 7, "minute": 2, "second": 3}
